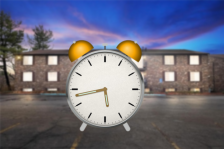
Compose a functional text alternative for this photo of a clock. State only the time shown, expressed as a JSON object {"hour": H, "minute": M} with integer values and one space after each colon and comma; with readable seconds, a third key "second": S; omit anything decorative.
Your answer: {"hour": 5, "minute": 43}
